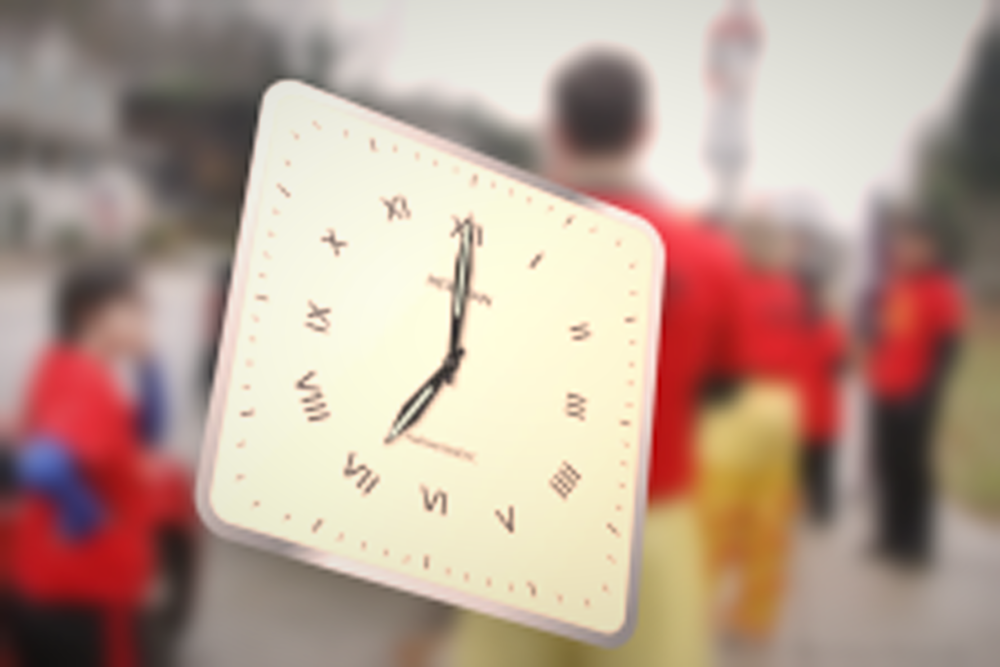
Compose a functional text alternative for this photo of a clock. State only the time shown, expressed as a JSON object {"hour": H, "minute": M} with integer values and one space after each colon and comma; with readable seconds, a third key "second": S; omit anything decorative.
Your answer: {"hour": 7, "minute": 0}
